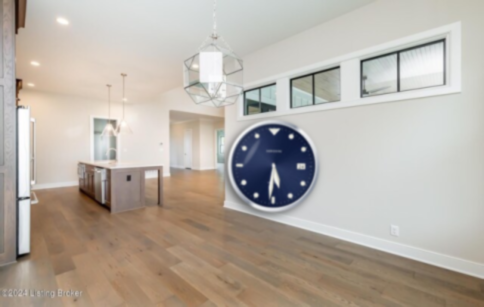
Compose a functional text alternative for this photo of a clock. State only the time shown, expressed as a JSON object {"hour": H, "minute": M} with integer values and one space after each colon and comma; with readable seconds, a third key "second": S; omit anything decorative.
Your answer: {"hour": 5, "minute": 31}
